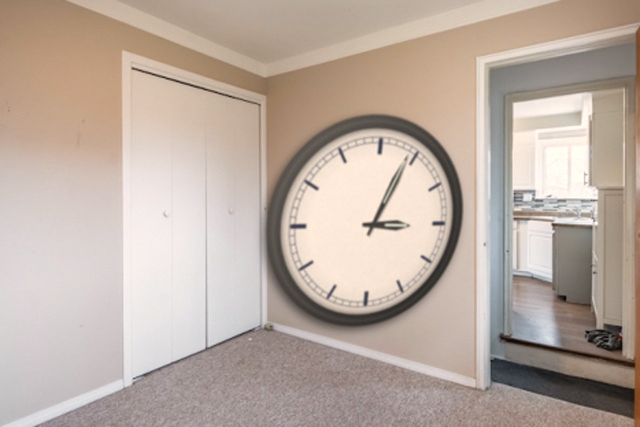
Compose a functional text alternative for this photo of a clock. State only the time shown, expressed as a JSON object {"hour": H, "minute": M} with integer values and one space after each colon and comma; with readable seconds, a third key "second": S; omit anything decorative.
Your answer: {"hour": 3, "minute": 4}
